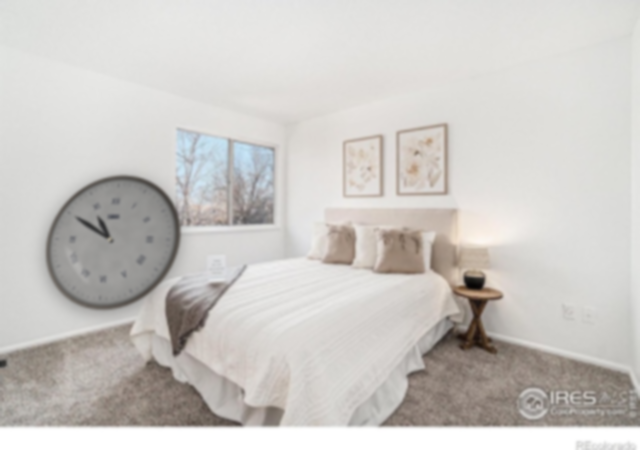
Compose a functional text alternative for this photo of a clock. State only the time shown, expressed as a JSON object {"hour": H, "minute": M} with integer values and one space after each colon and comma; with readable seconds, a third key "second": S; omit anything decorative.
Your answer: {"hour": 10, "minute": 50}
